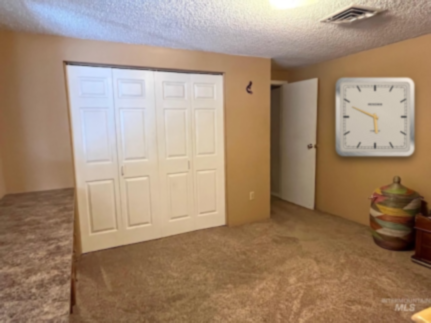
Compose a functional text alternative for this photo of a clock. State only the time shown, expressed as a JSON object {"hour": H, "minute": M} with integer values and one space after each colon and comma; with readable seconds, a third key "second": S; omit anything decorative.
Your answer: {"hour": 5, "minute": 49}
